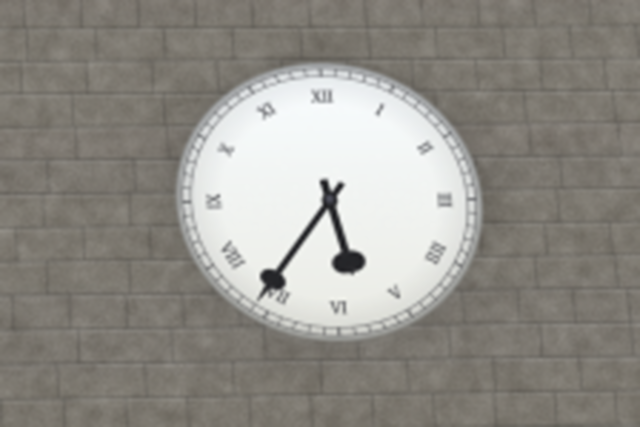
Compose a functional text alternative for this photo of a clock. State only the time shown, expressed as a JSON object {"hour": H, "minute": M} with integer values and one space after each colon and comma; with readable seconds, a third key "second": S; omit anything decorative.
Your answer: {"hour": 5, "minute": 36}
